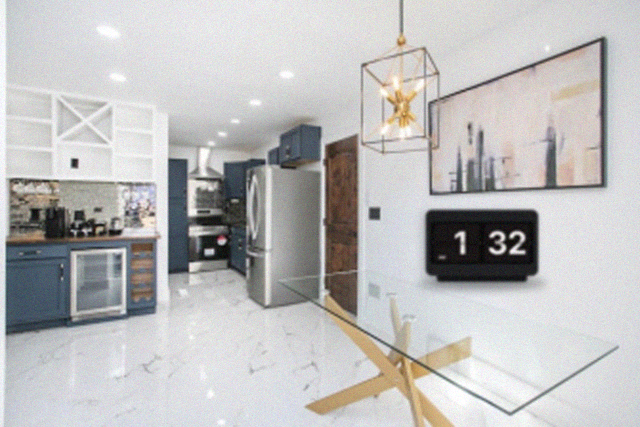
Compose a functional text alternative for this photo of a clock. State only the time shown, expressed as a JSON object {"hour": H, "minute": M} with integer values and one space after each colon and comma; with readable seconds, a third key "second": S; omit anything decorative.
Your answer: {"hour": 1, "minute": 32}
